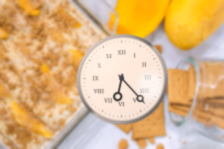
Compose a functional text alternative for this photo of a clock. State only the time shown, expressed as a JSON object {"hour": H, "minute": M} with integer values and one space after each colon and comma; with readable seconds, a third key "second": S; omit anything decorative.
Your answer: {"hour": 6, "minute": 23}
